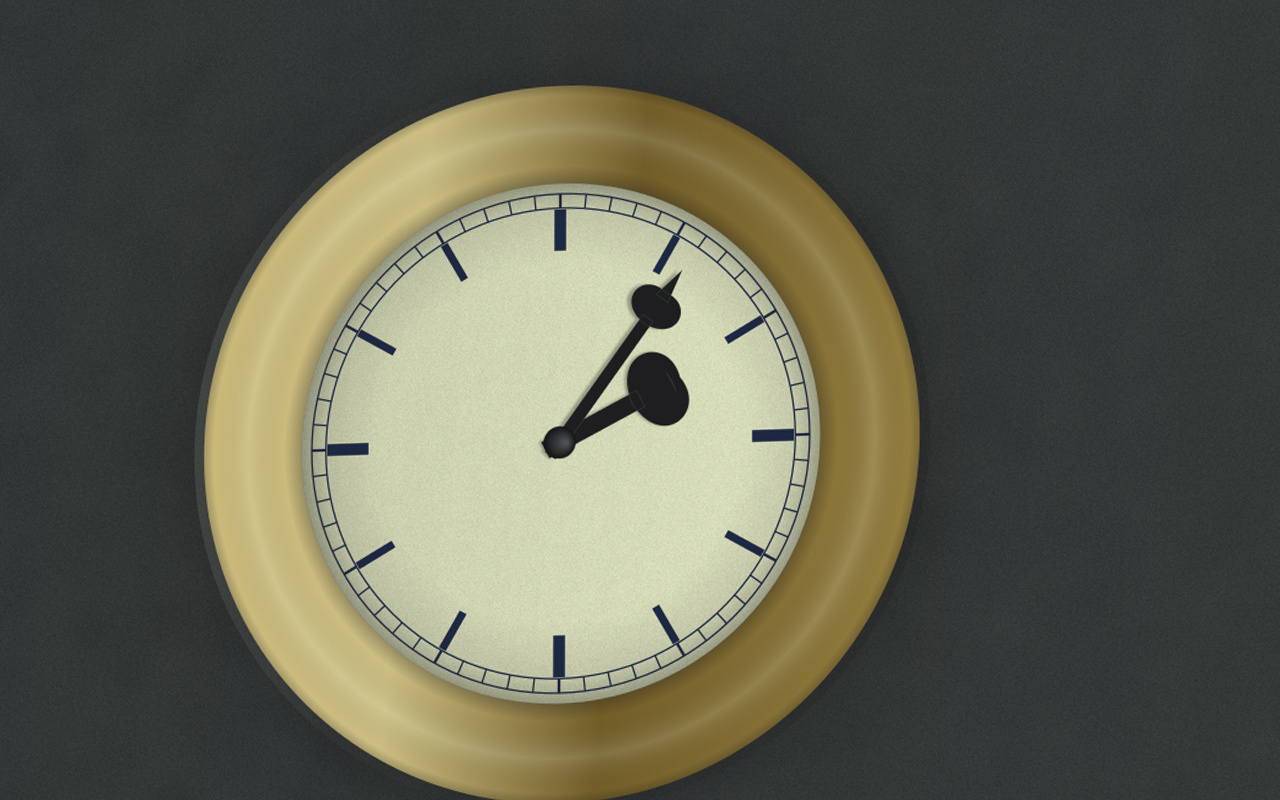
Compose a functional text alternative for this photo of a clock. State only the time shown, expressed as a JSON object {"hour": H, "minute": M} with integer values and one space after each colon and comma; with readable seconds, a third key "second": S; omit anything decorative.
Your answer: {"hour": 2, "minute": 6}
